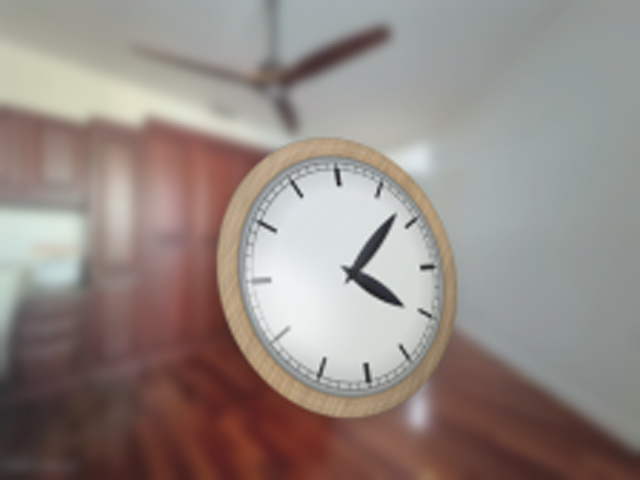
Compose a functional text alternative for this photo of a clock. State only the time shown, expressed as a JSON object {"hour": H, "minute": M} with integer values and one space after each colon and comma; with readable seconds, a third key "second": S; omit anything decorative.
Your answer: {"hour": 4, "minute": 8}
